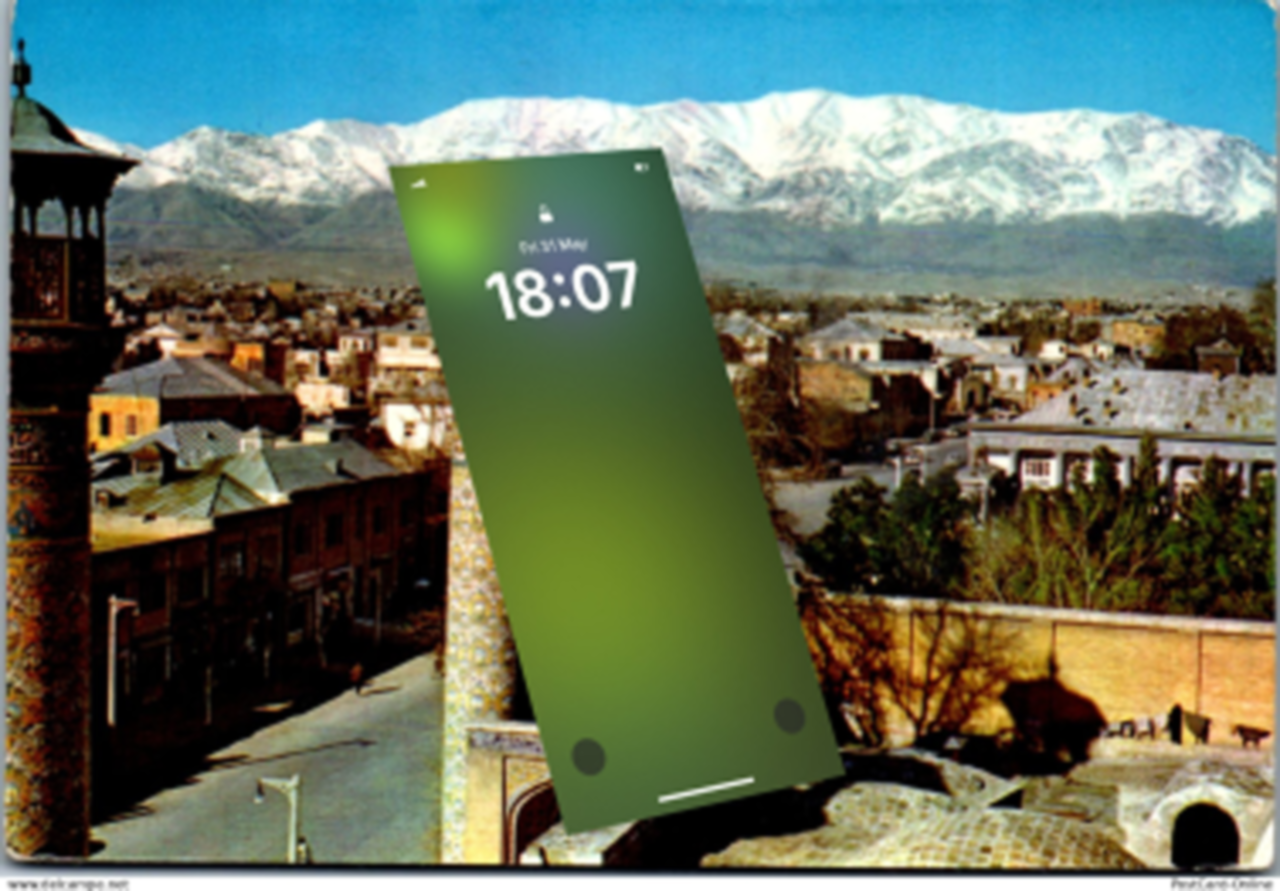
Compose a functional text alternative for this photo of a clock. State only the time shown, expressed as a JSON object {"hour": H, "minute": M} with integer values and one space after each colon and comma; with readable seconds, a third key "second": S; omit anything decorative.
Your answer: {"hour": 18, "minute": 7}
